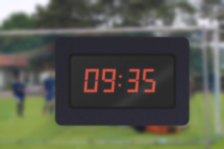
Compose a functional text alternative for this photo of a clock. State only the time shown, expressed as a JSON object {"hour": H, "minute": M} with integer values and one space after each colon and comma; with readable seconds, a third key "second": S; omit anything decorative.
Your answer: {"hour": 9, "minute": 35}
